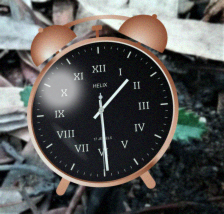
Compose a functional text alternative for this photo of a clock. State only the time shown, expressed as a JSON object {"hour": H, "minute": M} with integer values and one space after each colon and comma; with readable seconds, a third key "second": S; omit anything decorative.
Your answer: {"hour": 1, "minute": 29, "second": 30}
